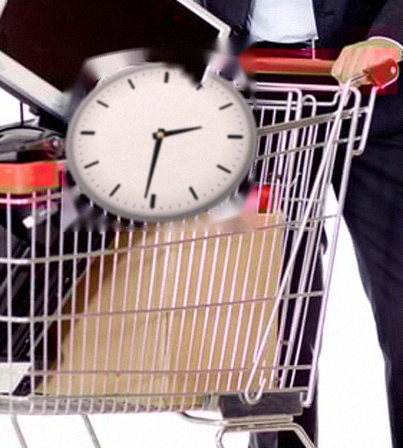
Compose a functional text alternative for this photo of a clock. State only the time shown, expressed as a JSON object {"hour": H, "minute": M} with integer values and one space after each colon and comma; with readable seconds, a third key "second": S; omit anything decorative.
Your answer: {"hour": 2, "minute": 31}
